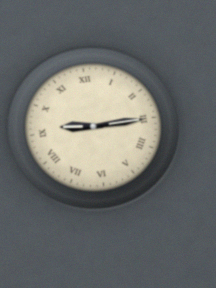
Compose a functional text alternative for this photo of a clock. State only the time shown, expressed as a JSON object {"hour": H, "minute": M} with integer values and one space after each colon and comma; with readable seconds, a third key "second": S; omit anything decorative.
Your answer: {"hour": 9, "minute": 15}
